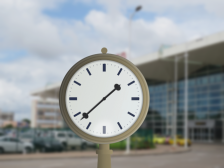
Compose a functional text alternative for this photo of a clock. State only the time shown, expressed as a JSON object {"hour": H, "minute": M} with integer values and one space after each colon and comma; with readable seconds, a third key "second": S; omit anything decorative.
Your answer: {"hour": 1, "minute": 38}
